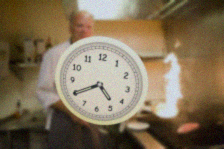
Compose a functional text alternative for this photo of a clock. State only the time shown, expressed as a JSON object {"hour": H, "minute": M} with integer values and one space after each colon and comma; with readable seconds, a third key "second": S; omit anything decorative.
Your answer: {"hour": 4, "minute": 40}
